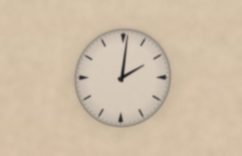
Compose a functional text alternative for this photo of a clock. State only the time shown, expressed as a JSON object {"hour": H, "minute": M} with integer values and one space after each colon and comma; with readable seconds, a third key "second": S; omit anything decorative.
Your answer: {"hour": 2, "minute": 1}
